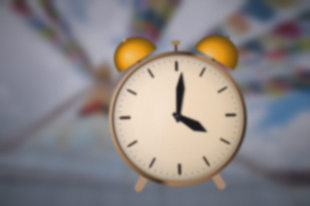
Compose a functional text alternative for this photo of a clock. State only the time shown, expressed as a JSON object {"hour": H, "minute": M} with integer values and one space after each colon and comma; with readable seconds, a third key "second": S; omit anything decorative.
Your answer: {"hour": 4, "minute": 1}
